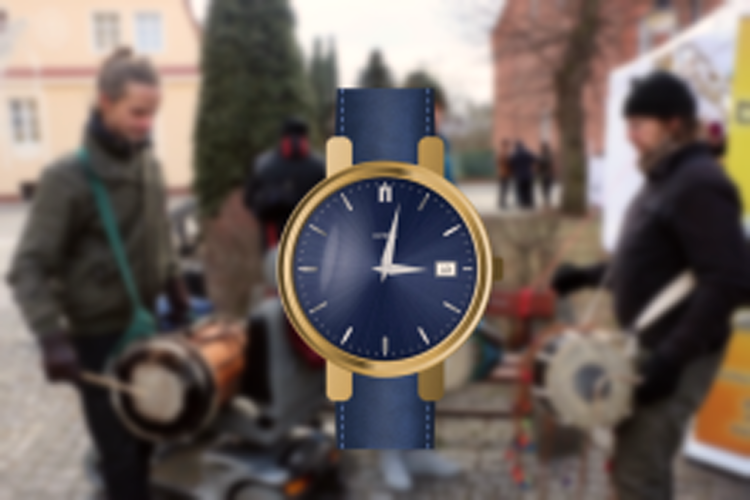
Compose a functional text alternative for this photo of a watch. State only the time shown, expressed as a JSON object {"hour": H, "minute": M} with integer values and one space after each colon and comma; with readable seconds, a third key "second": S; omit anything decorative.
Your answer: {"hour": 3, "minute": 2}
